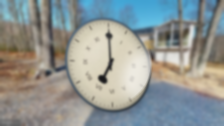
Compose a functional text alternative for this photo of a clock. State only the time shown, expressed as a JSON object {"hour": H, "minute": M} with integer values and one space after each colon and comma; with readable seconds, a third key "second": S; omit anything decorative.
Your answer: {"hour": 7, "minute": 0}
